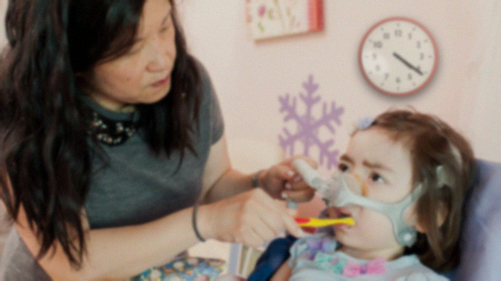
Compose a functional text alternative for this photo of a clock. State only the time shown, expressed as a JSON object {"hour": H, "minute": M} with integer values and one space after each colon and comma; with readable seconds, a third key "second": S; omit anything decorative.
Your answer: {"hour": 4, "minute": 21}
